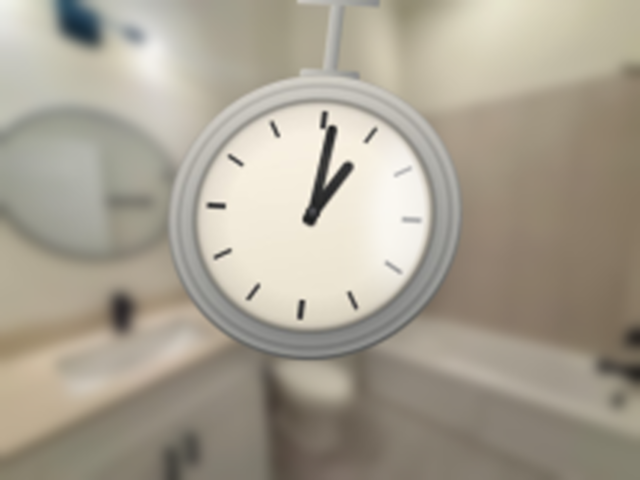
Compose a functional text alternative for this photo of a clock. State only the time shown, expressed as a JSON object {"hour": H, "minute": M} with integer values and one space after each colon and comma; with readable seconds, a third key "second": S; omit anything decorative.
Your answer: {"hour": 1, "minute": 1}
